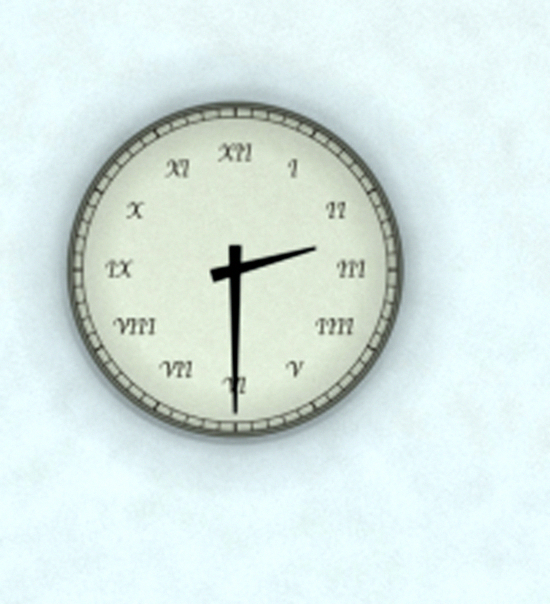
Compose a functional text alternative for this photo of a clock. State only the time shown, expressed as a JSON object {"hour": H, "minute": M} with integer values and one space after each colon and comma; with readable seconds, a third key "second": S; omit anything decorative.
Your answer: {"hour": 2, "minute": 30}
